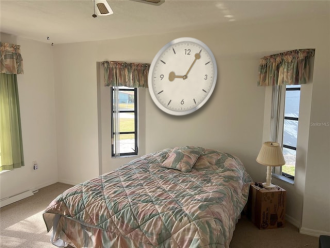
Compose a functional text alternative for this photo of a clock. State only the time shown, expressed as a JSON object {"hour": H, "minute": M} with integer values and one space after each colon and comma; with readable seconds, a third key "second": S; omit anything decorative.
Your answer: {"hour": 9, "minute": 5}
